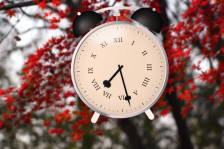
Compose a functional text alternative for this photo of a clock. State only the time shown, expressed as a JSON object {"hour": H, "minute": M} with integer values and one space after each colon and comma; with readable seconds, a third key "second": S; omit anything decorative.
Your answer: {"hour": 7, "minute": 28}
